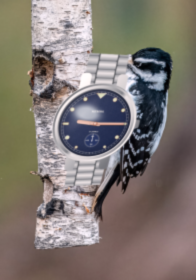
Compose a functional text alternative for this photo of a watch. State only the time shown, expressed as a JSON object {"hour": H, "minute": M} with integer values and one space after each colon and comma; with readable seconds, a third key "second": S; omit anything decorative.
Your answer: {"hour": 9, "minute": 15}
